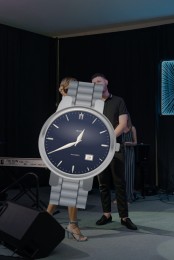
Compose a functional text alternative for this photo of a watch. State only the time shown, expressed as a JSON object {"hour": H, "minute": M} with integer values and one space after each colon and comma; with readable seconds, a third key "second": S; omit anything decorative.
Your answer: {"hour": 12, "minute": 40}
